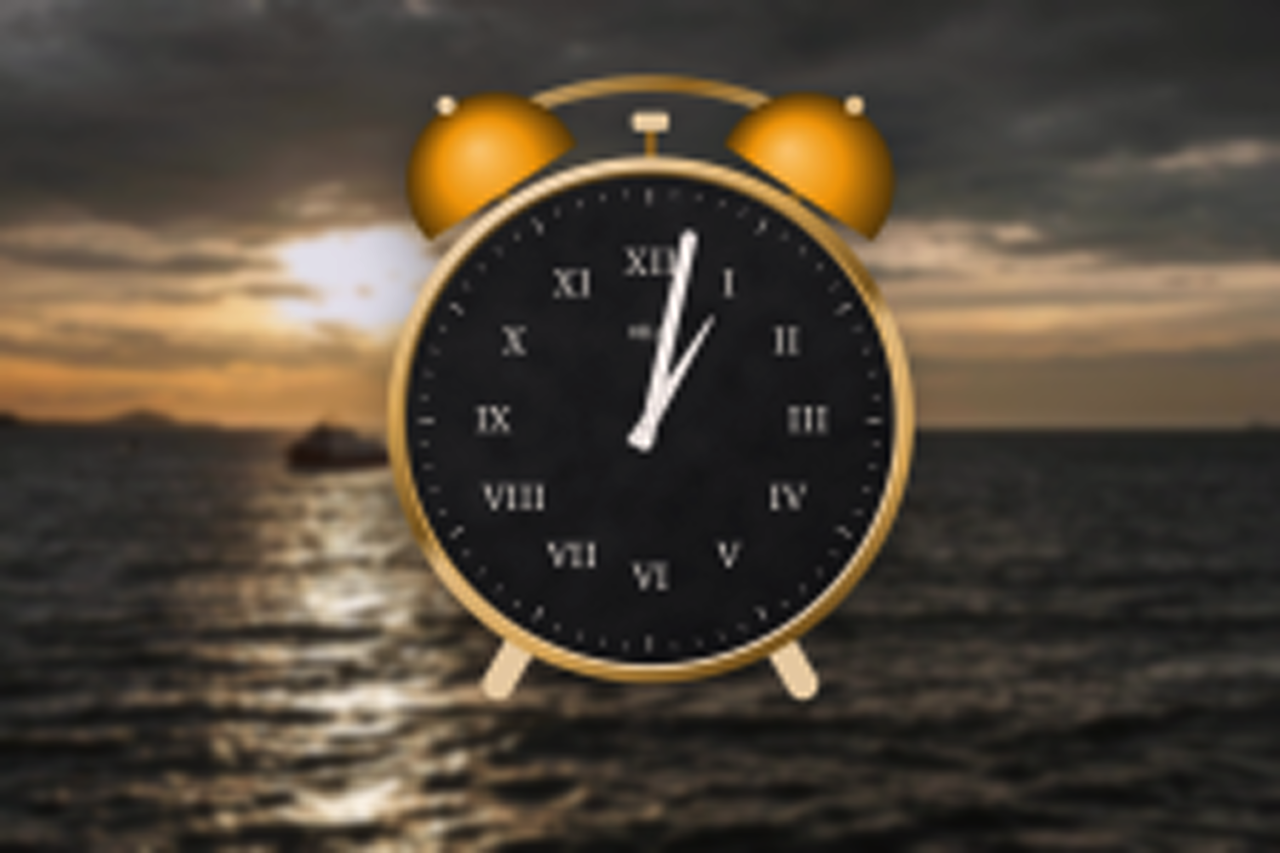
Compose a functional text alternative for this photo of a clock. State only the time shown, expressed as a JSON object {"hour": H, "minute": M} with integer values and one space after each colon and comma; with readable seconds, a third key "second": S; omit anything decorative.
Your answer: {"hour": 1, "minute": 2}
